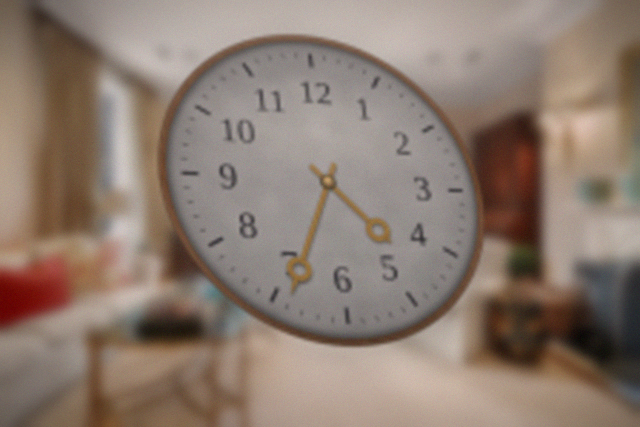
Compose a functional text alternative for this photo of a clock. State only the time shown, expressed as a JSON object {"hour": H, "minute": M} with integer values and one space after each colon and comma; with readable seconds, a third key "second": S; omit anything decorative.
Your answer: {"hour": 4, "minute": 34}
